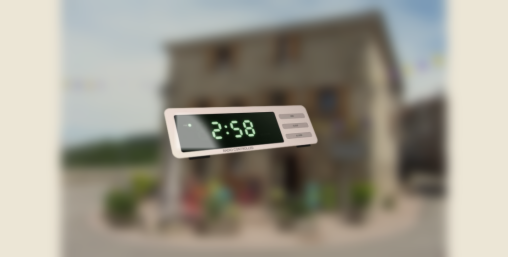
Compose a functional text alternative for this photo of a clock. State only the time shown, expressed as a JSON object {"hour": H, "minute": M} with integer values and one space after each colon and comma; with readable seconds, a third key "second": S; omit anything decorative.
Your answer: {"hour": 2, "minute": 58}
